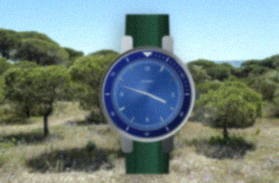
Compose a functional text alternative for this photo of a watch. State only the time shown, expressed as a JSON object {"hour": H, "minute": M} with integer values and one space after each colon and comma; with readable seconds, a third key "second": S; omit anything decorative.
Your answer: {"hour": 3, "minute": 48}
